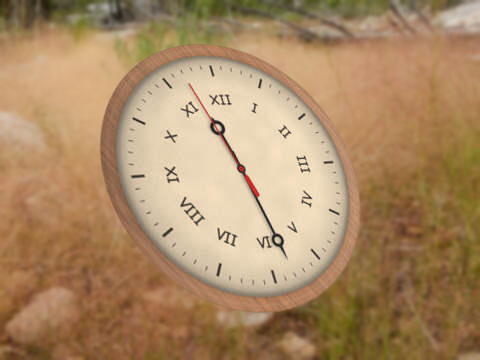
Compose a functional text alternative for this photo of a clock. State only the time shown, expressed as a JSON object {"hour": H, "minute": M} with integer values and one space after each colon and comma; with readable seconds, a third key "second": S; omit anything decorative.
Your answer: {"hour": 11, "minute": 27, "second": 57}
